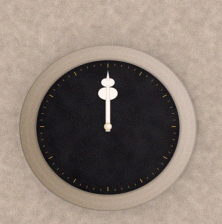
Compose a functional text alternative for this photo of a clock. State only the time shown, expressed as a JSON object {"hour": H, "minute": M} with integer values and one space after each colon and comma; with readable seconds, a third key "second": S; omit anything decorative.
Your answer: {"hour": 12, "minute": 0}
